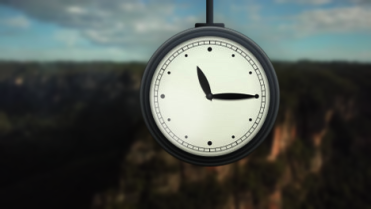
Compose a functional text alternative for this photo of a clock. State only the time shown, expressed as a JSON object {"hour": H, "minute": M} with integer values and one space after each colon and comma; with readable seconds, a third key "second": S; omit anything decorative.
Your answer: {"hour": 11, "minute": 15}
